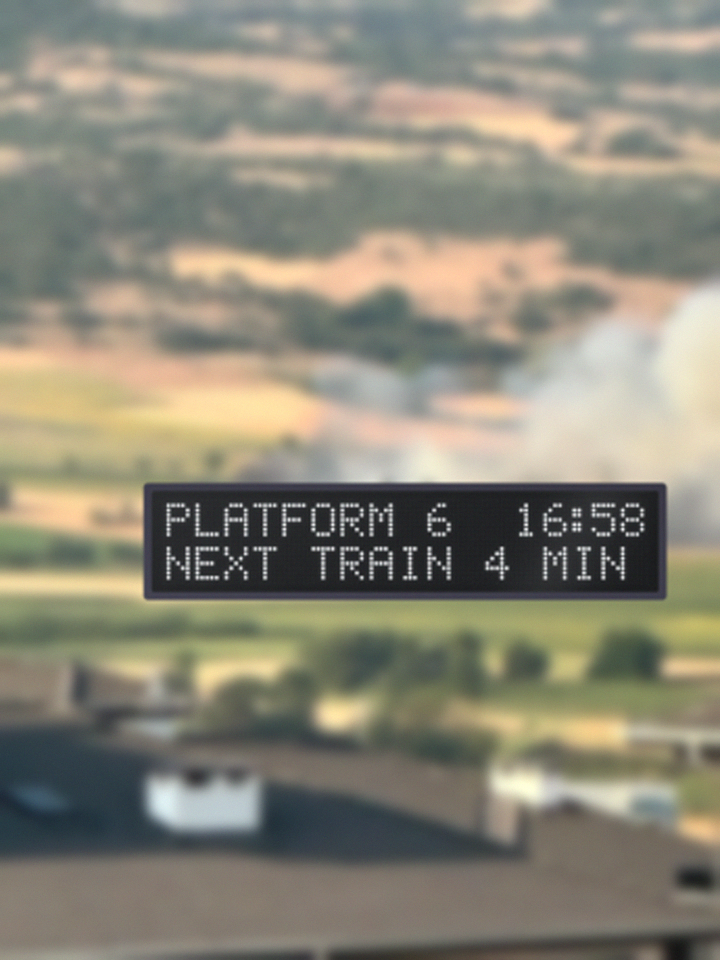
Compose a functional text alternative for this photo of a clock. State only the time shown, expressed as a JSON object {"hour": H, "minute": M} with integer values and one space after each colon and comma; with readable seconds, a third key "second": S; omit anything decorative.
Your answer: {"hour": 16, "minute": 58}
